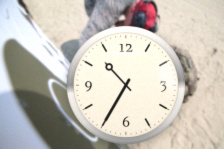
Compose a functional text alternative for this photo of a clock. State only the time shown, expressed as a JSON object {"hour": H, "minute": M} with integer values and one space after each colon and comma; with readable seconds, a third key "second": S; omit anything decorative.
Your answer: {"hour": 10, "minute": 35}
